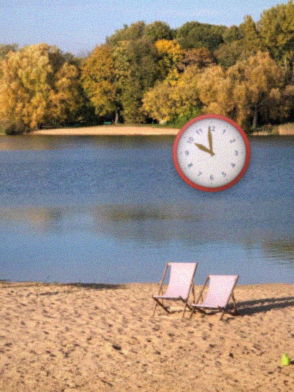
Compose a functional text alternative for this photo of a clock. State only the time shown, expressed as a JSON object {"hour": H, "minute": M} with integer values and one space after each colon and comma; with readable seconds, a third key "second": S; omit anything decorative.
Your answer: {"hour": 9, "minute": 59}
